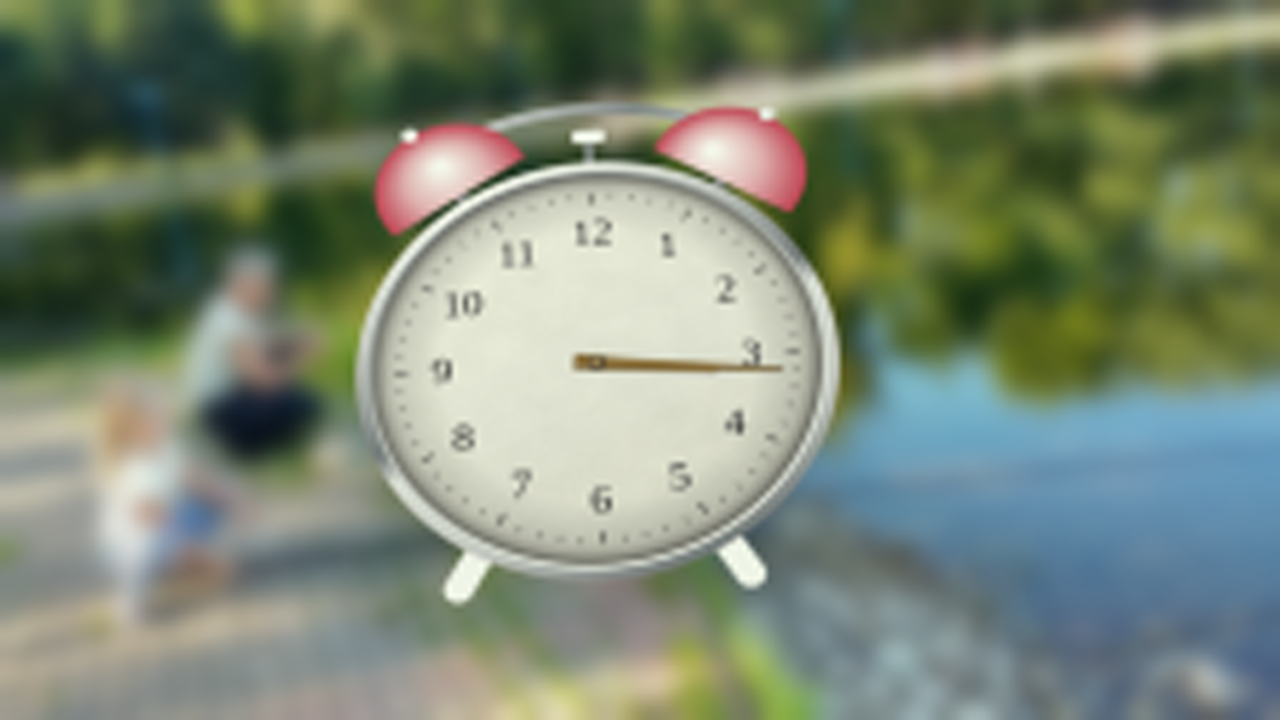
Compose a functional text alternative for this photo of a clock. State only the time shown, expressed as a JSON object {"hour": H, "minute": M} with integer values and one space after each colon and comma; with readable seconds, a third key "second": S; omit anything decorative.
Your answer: {"hour": 3, "minute": 16}
